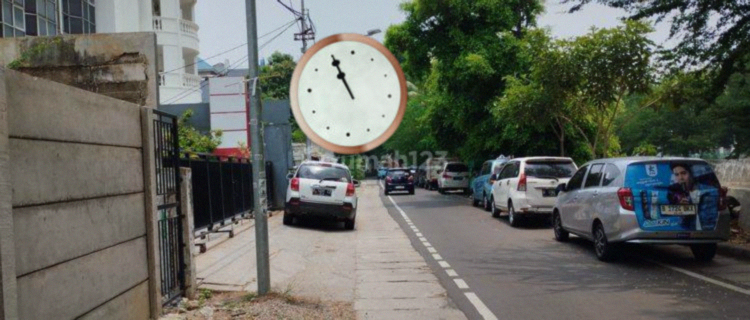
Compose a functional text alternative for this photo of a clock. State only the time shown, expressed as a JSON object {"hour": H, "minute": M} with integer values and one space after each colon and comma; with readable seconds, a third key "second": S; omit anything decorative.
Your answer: {"hour": 10, "minute": 55}
